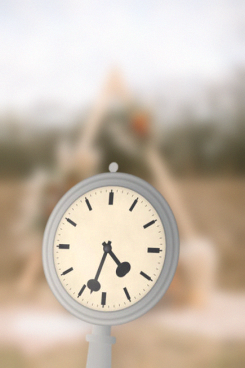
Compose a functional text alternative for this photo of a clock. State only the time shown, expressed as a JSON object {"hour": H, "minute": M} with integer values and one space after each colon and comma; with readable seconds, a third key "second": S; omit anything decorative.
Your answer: {"hour": 4, "minute": 33}
